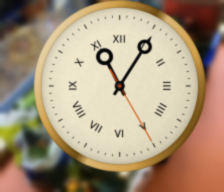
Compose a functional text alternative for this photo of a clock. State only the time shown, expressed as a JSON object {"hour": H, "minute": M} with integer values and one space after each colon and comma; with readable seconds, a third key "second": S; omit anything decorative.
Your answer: {"hour": 11, "minute": 5, "second": 25}
